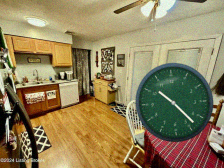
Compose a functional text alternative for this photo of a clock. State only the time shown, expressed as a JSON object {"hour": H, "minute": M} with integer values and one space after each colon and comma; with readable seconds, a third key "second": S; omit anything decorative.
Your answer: {"hour": 10, "minute": 23}
